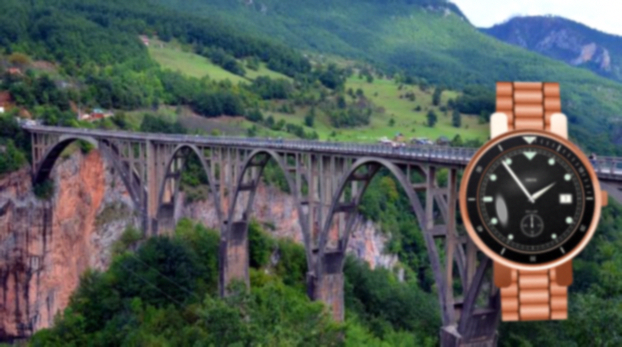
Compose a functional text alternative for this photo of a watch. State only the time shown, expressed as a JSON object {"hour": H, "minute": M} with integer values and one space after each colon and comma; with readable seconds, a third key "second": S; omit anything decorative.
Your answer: {"hour": 1, "minute": 54}
